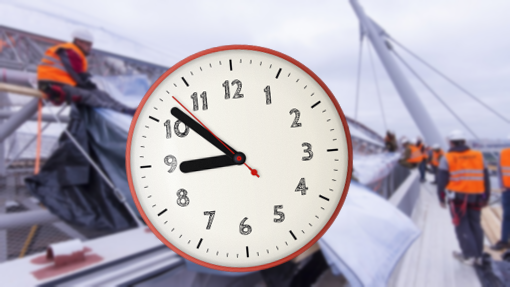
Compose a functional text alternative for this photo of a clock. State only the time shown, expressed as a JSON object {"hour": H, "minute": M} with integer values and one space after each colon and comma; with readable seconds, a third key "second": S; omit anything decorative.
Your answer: {"hour": 8, "minute": 51, "second": 53}
